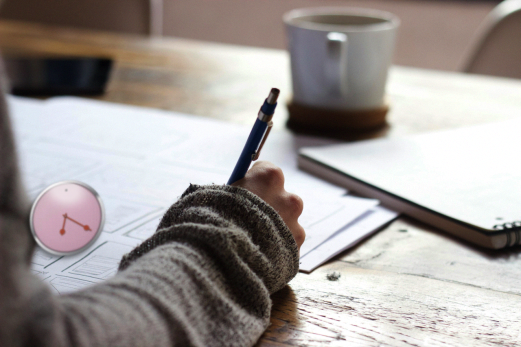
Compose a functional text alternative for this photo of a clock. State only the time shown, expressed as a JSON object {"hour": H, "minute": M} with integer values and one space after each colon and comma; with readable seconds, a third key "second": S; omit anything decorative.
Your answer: {"hour": 6, "minute": 20}
